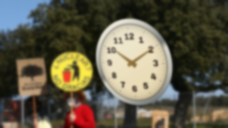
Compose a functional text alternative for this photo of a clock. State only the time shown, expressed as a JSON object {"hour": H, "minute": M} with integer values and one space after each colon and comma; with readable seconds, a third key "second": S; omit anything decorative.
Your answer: {"hour": 10, "minute": 10}
